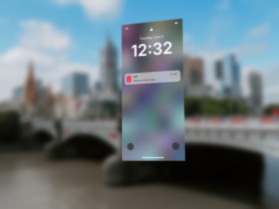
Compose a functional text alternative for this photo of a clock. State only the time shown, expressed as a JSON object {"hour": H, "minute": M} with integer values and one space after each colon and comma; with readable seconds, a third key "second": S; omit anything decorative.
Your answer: {"hour": 12, "minute": 32}
